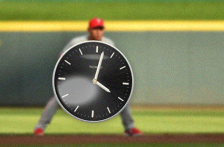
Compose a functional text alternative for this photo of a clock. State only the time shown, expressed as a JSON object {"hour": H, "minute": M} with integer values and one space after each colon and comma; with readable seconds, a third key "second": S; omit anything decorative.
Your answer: {"hour": 4, "minute": 2}
